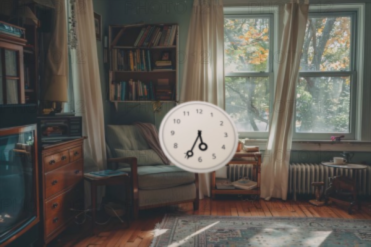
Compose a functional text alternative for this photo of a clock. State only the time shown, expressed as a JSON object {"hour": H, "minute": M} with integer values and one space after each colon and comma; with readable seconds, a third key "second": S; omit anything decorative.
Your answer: {"hour": 5, "minute": 34}
